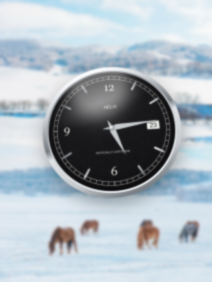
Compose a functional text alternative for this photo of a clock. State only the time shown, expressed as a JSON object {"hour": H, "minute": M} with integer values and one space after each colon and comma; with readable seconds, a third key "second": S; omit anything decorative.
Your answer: {"hour": 5, "minute": 14}
